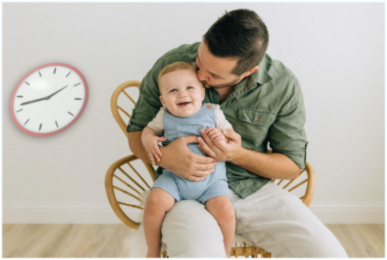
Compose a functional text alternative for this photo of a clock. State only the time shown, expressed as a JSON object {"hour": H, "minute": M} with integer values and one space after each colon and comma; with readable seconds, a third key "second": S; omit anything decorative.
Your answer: {"hour": 1, "minute": 42}
